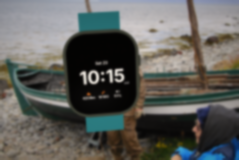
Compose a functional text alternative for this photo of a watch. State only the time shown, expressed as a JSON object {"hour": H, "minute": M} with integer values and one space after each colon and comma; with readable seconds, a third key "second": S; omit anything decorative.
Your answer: {"hour": 10, "minute": 15}
